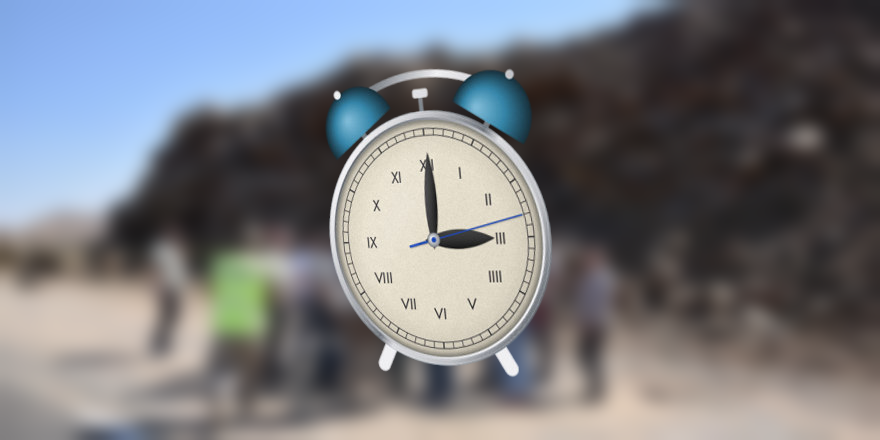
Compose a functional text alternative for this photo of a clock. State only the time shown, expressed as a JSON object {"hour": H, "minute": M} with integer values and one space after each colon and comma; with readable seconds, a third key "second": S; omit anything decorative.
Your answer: {"hour": 3, "minute": 0, "second": 13}
